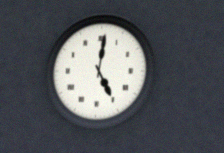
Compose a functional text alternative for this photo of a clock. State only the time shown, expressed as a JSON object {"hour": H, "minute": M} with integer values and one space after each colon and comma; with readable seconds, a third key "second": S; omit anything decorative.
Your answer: {"hour": 5, "minute": 1}
